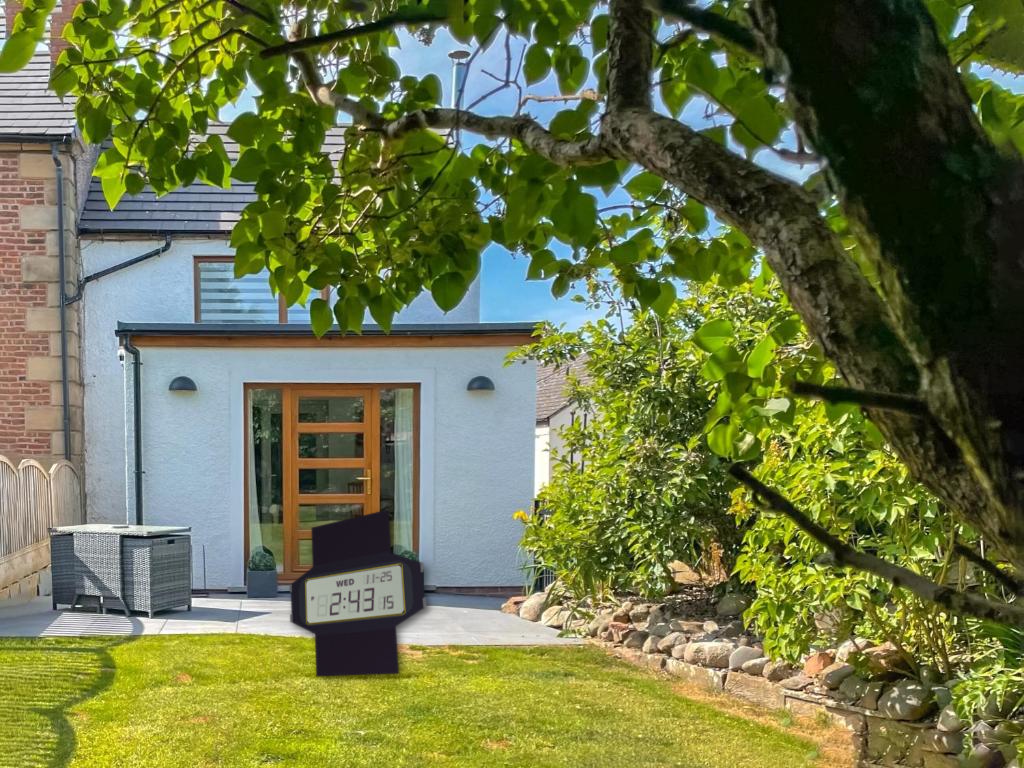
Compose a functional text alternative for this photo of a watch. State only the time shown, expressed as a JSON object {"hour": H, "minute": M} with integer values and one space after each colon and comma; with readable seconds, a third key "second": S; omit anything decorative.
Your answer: {"hour": 2, "minute": 43, "second": 15}
